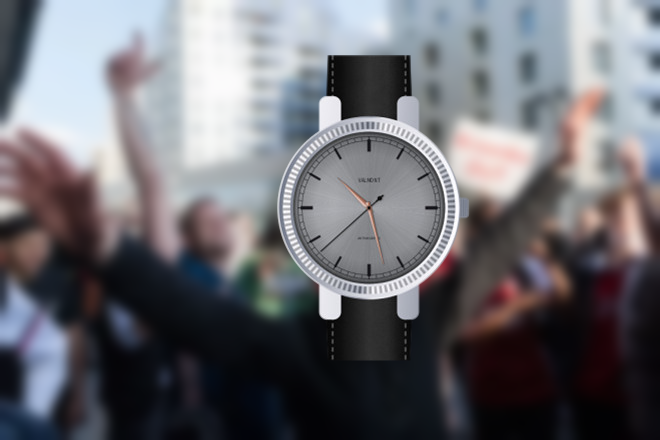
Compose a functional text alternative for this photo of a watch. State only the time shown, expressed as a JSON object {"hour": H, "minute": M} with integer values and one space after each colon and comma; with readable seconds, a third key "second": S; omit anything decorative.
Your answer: {"hour": 10, "minute": 27, "second": 38}
